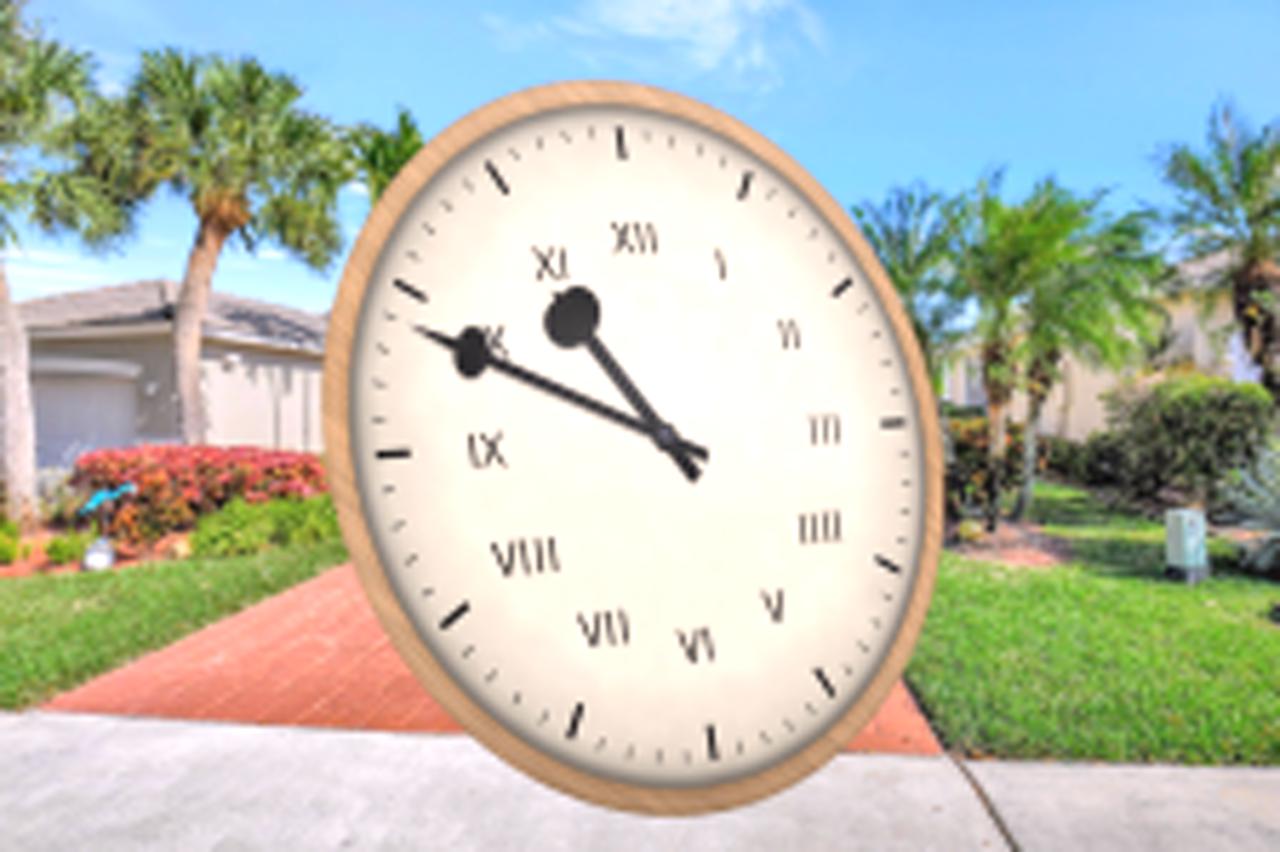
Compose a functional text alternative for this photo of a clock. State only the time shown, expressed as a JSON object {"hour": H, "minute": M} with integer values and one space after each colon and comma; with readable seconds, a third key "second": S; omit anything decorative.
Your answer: {"hour": 10, "minute": 49}
